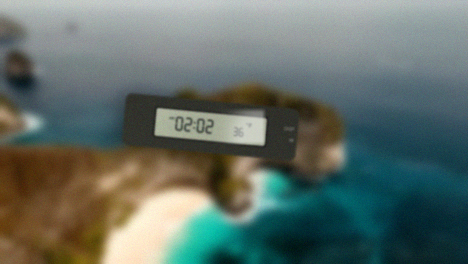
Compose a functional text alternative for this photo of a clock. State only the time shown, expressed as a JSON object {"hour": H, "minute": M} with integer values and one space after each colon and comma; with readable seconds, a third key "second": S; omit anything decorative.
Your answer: {"hour": 2, "minute": 2}
